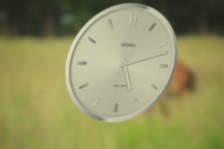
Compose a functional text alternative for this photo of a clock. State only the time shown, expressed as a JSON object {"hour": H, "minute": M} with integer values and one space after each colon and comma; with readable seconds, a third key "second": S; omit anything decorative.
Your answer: {"hour": 5, "minute": 12}
